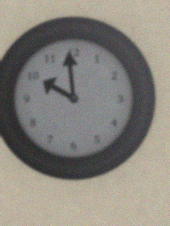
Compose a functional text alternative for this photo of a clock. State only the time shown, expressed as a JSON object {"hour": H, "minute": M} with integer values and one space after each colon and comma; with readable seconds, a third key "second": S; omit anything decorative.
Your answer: {"hour": 9, "minute": 59}
